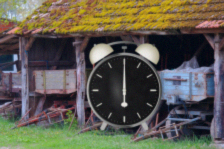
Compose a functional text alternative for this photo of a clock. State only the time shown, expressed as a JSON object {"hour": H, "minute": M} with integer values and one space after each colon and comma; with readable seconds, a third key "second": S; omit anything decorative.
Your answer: {"hour": 6, "minute": 0}
